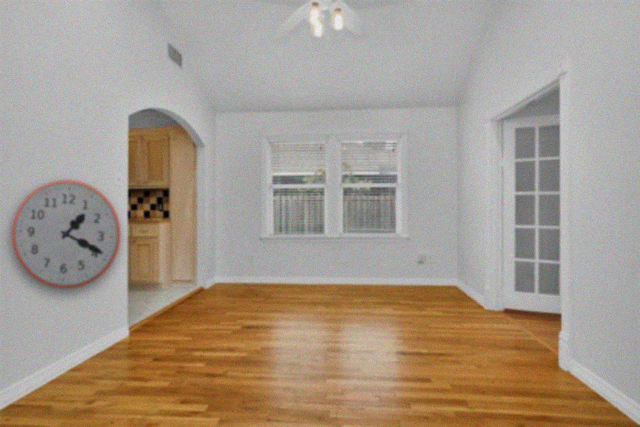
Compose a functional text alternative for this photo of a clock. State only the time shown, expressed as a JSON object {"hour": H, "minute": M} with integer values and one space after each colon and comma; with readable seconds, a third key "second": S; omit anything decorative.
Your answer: {"hour": 1, "minute": 19}
